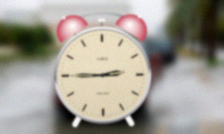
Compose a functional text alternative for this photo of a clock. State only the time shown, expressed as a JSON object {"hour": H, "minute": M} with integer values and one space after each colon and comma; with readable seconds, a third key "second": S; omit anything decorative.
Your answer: {"hour": 2, "minute": 45}
